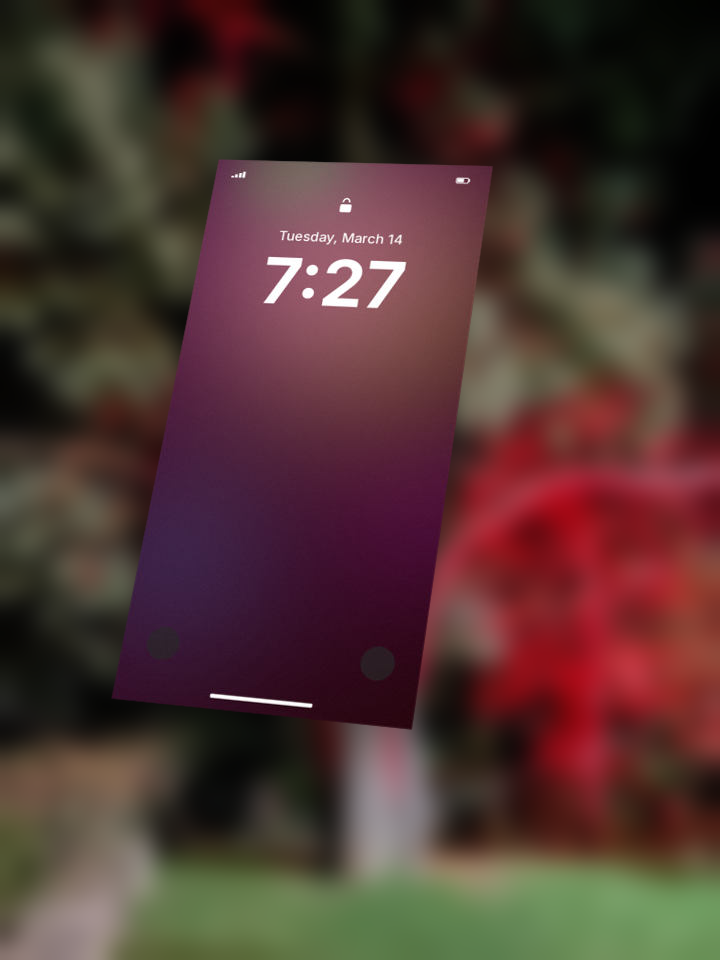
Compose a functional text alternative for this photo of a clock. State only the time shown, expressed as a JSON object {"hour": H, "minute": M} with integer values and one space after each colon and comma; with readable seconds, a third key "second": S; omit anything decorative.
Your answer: {"hour": 7, "minute": 27}
